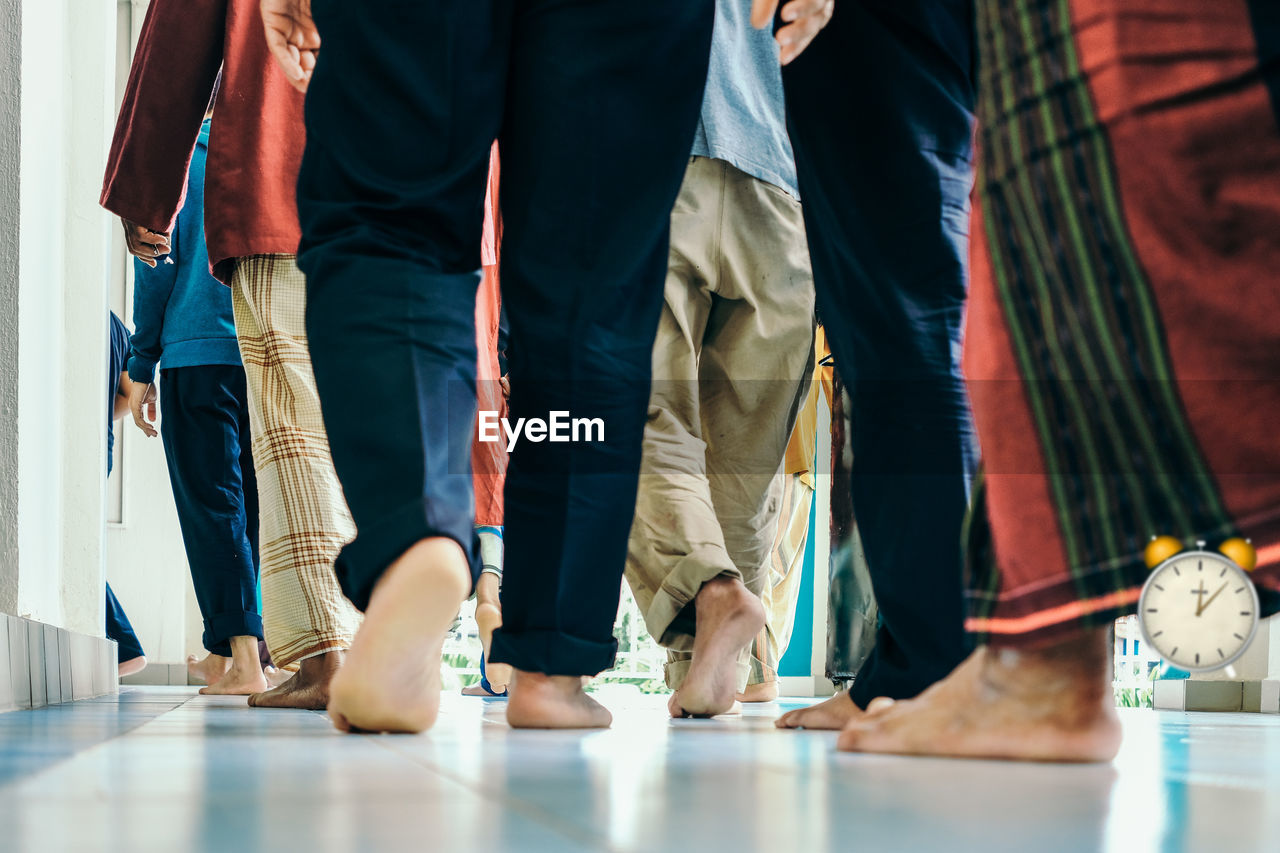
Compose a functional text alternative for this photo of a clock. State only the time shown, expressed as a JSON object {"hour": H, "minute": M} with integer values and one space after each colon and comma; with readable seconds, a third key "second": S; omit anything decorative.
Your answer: {"hour": 12, "minute": 7}
